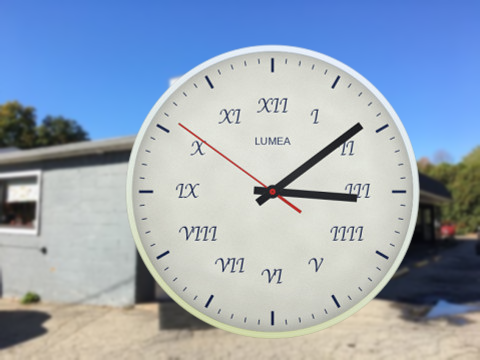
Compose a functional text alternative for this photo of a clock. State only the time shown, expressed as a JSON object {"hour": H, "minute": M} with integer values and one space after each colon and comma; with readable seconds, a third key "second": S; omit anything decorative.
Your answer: {"hour": 3, "minute": 8, "second": 51}
